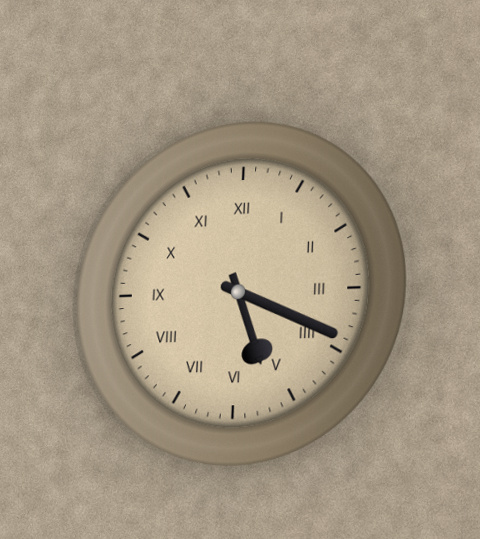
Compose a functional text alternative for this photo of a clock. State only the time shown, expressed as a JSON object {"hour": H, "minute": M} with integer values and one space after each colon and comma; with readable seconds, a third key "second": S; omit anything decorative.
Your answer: {"hour": 5, "minute": 19}
